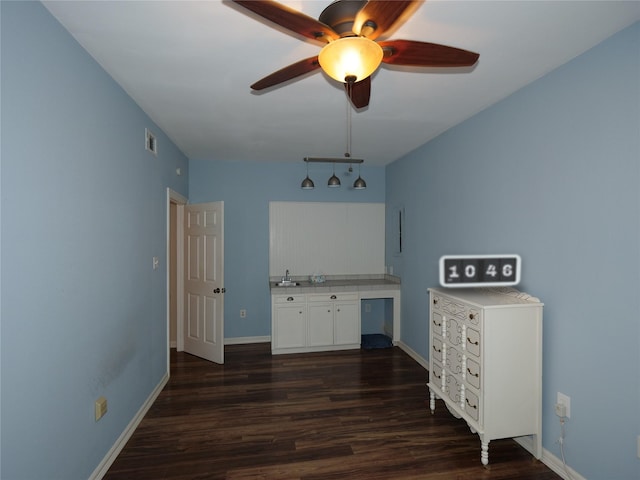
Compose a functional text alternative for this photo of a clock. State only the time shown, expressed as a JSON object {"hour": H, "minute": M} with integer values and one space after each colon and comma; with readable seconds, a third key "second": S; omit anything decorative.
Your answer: {"hour": 10, "minute": 46}
